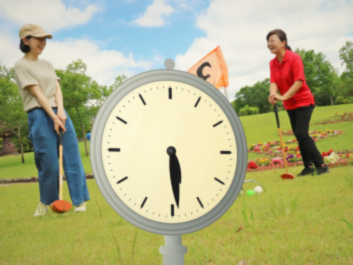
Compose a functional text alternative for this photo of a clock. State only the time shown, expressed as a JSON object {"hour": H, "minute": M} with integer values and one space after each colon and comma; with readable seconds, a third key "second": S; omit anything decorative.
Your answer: {"hour": 5, "minute": 29}
